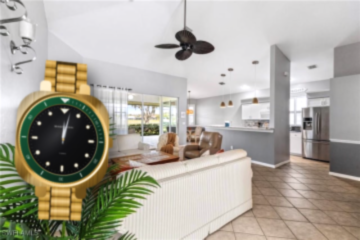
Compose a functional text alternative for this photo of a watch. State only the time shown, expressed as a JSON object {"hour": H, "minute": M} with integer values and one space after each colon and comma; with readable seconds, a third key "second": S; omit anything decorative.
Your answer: {"hour": 12, "minute": 2}
